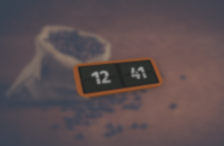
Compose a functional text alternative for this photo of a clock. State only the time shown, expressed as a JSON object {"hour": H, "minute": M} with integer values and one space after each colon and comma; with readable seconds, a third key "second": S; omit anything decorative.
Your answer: {"hour": 12, "minute": 41}
